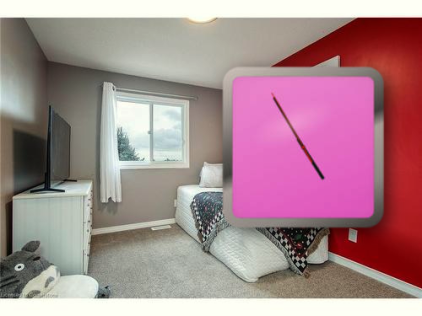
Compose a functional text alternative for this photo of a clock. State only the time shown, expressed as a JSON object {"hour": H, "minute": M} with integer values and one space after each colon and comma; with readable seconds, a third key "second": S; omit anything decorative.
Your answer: {"hour": 4, "minute": 54, "second": 55}
